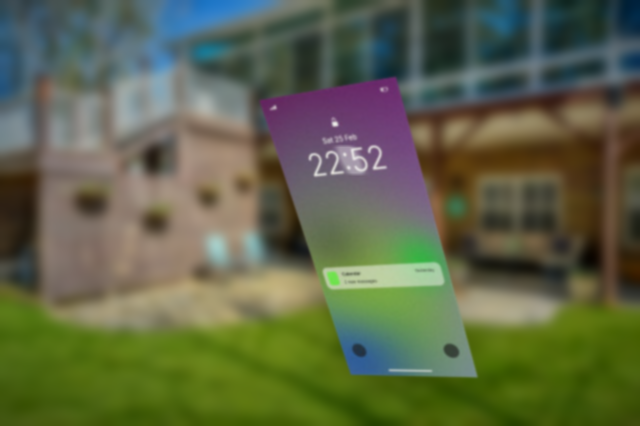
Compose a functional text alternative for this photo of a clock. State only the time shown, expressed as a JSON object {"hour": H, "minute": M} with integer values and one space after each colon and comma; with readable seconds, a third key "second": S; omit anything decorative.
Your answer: {"hour": 22, "minute": 52}
